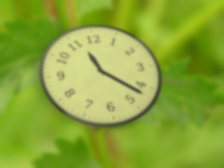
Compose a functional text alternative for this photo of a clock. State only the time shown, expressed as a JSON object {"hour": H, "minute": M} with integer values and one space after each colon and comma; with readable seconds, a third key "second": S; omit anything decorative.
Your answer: {"hour": 11, "minute": 22}
